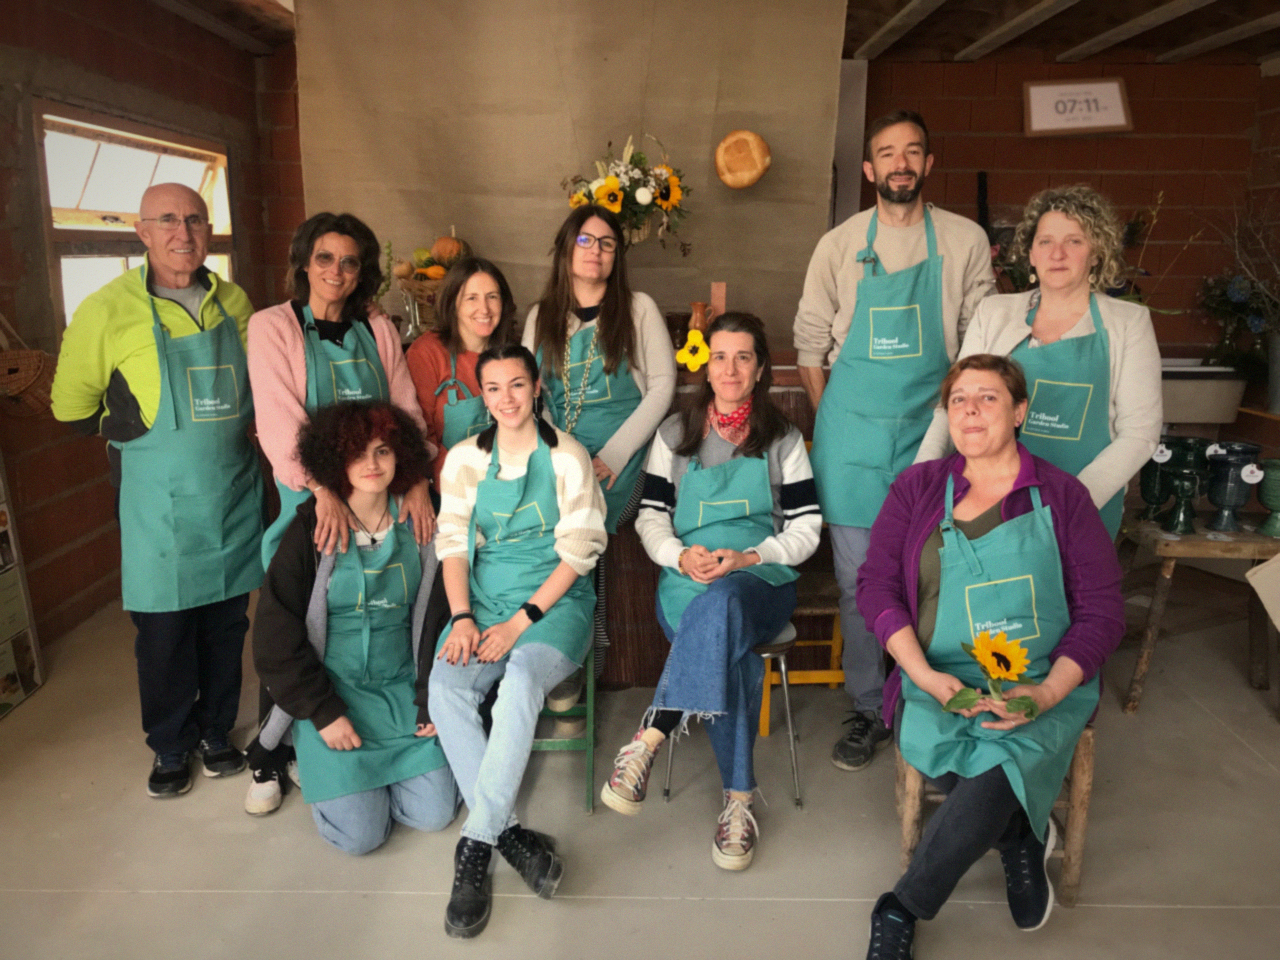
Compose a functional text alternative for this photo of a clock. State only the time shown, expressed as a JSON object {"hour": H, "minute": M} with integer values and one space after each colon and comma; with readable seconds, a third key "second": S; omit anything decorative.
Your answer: {"hour": 7, "minute": 11}
